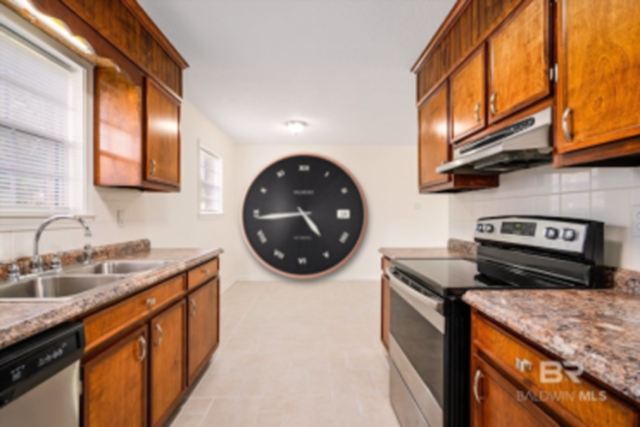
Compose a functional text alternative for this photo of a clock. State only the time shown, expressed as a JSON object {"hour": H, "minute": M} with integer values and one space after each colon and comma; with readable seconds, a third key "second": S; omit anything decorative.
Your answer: {"hour": 4, "minute": 44}
